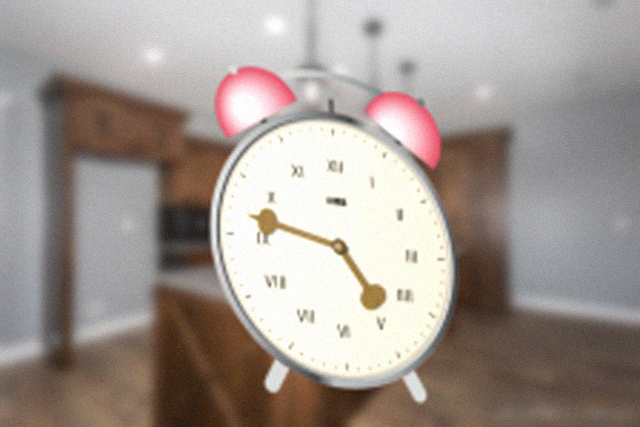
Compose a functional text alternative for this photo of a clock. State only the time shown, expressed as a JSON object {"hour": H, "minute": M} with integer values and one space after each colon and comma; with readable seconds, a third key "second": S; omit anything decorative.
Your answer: {"hour": 4, "minute": 47}
